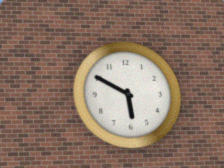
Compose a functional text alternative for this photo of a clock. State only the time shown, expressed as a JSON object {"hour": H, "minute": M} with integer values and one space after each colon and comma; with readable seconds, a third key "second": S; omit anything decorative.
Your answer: {"hour": 5, "minute": 50}
